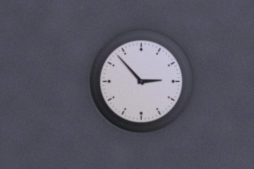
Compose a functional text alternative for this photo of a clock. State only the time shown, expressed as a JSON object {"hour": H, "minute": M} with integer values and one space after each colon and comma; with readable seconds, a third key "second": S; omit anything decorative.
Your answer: {"hour": 2, "minute": 53}
